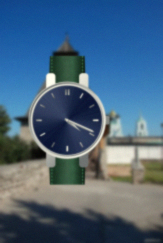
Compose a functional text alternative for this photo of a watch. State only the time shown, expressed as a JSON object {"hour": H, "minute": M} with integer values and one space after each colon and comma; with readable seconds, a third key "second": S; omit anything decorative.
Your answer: {"hour": 4, "minute": 19}
